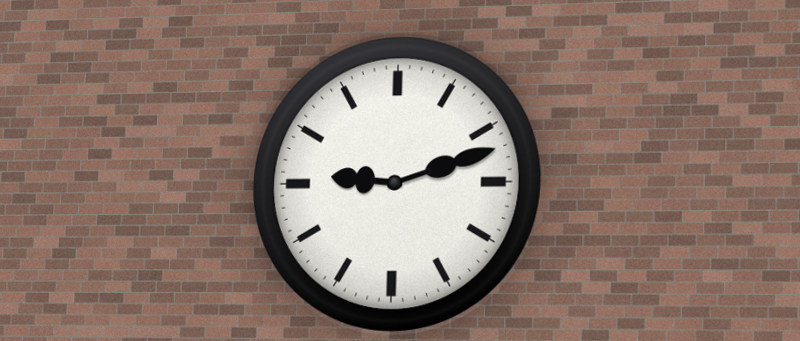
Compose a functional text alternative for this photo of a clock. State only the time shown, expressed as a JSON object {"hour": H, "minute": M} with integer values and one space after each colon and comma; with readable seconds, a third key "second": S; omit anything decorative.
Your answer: {"hour": 9, "minute": 12}
